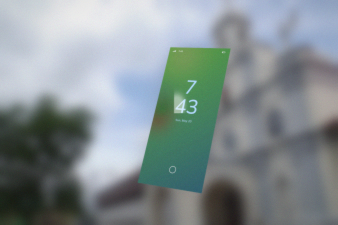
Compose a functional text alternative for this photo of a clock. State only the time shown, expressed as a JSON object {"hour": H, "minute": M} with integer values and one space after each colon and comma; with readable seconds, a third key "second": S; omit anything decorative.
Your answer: {"hour": 7, "minute": 43}
